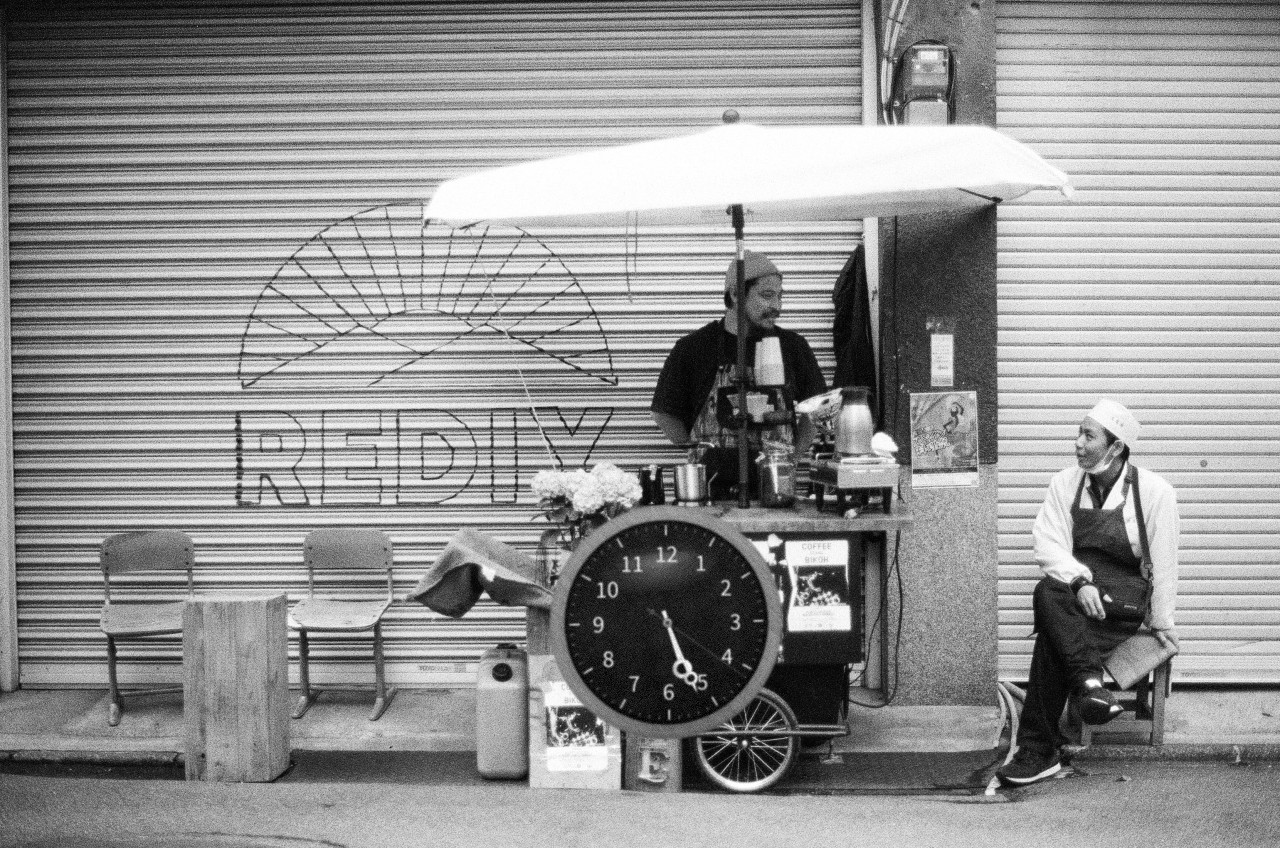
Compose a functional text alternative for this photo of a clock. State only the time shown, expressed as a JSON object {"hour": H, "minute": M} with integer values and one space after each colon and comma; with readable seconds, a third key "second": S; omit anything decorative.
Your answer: {"hour": 5, "minute": 26, "second": 21}
